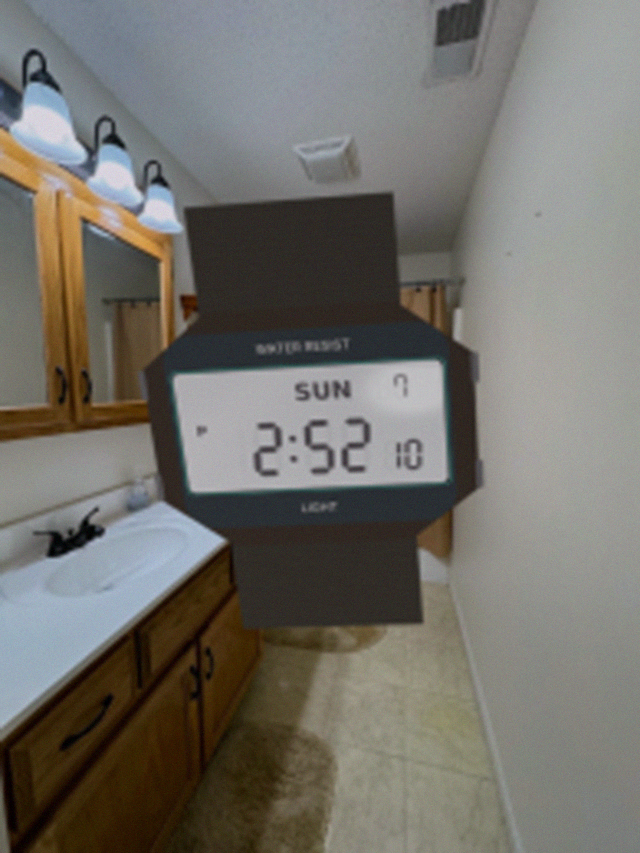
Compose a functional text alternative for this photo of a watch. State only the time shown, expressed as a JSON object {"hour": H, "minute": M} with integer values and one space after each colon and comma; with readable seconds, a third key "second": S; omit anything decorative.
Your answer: {"hour": 2, "minute": 52, "second": 10}
